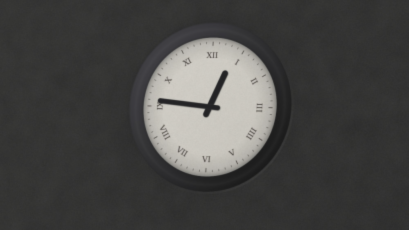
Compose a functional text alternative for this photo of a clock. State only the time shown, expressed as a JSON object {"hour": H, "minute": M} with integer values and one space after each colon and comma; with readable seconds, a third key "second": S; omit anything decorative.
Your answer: {"hour": 12, "minute": 46}
